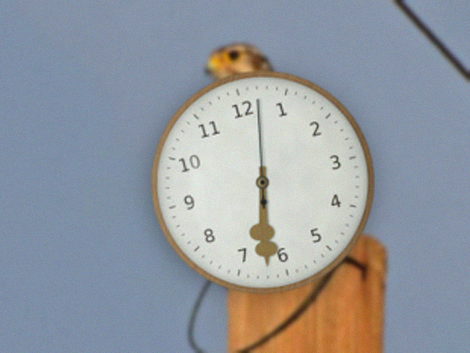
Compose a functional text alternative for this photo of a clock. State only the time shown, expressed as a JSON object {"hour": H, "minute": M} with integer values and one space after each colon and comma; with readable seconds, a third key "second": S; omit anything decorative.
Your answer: {"hour": 6, "minute": 32, "second": 2}
